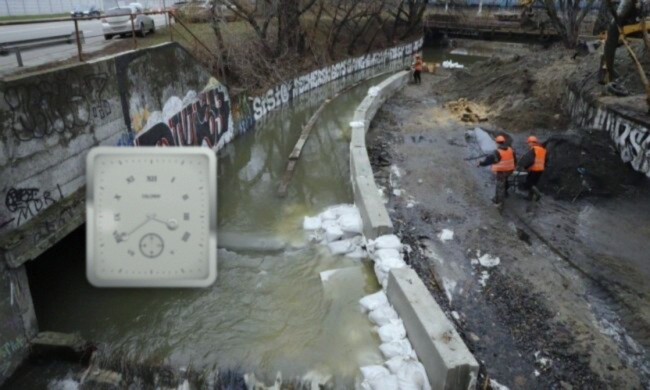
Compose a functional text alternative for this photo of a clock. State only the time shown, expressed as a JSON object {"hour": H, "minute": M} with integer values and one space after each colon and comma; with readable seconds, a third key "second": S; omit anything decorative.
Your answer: {"hour": 3, "minute": 39}
